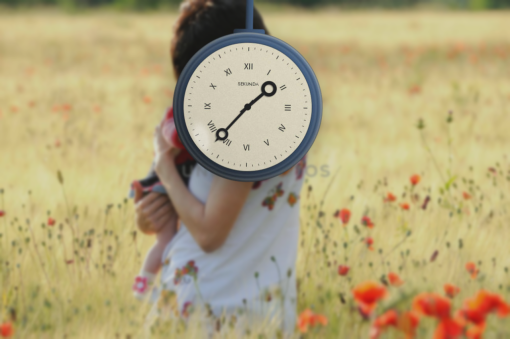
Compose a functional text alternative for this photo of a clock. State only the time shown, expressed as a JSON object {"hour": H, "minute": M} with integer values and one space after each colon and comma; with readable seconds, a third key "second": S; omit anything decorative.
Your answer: {"hour": 1, "minute": 37}
